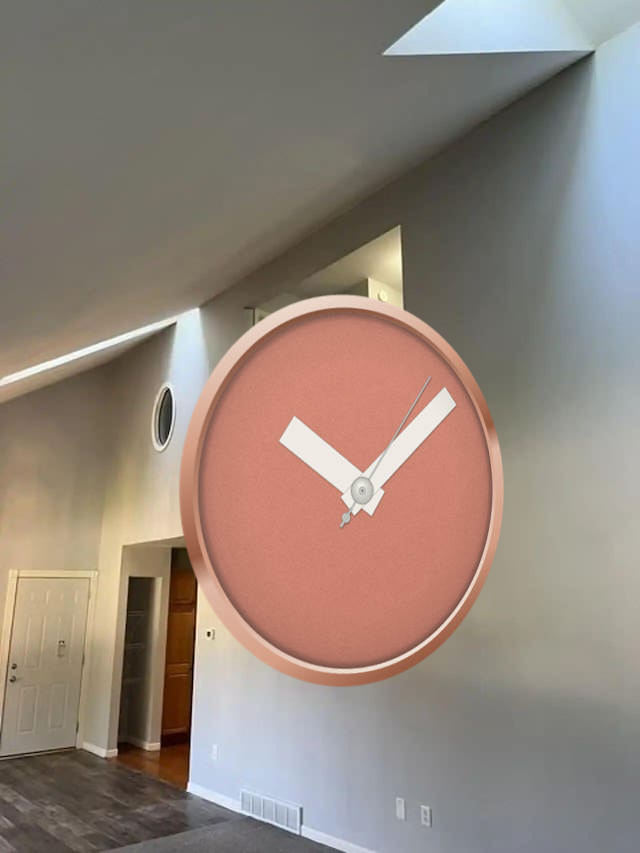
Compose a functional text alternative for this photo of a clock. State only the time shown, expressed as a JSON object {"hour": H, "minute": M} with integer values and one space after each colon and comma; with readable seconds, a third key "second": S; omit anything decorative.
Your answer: {"hour": 10, "minute": 8, "second": 6}
